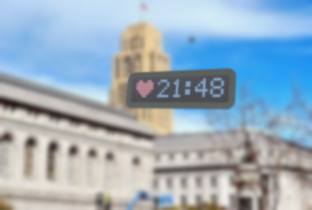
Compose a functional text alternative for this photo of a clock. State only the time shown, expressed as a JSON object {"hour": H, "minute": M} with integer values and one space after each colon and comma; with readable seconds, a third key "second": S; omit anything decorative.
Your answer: {"hour": 21, "minute": 48}
